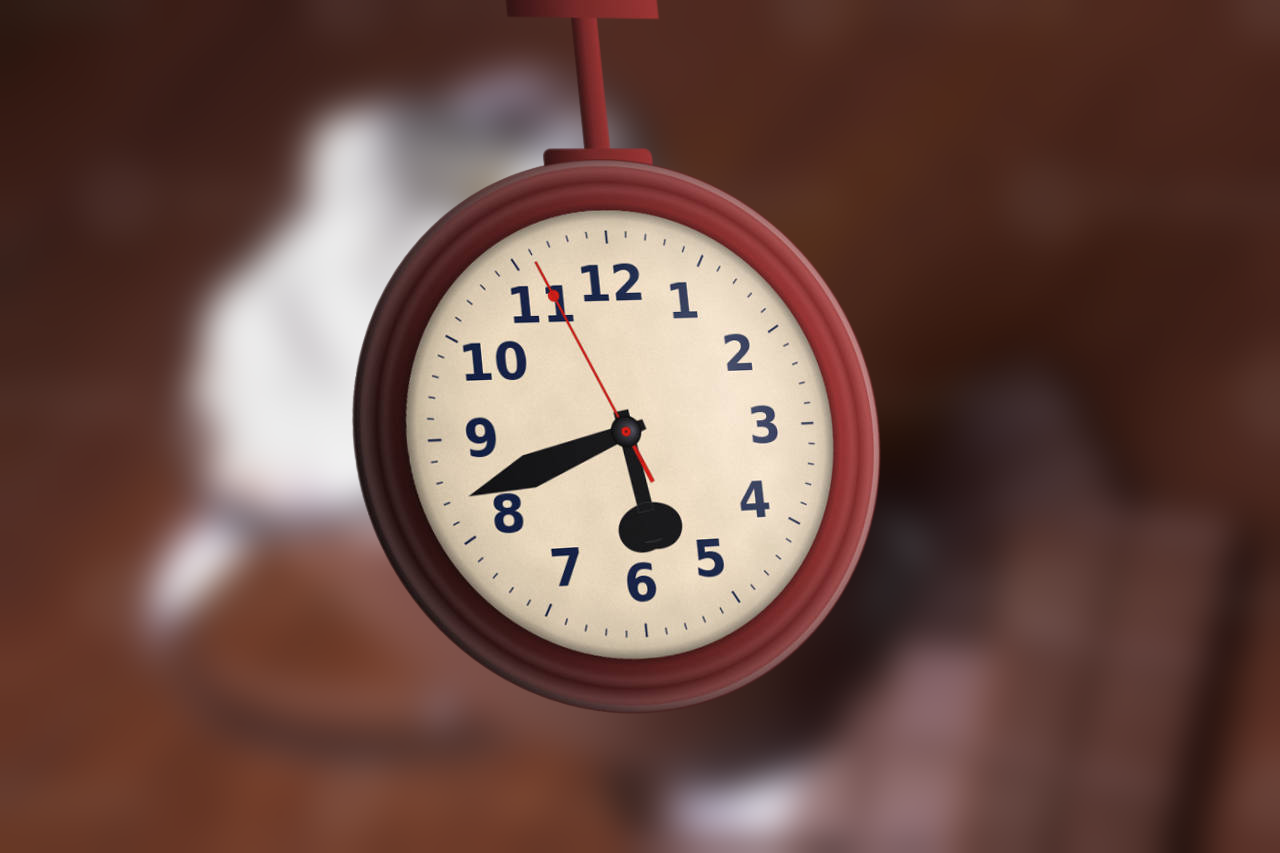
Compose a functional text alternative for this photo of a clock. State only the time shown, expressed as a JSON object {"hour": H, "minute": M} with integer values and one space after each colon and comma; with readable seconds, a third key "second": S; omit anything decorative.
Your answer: {"hour": 5, "minute": 41, "second": 56}
